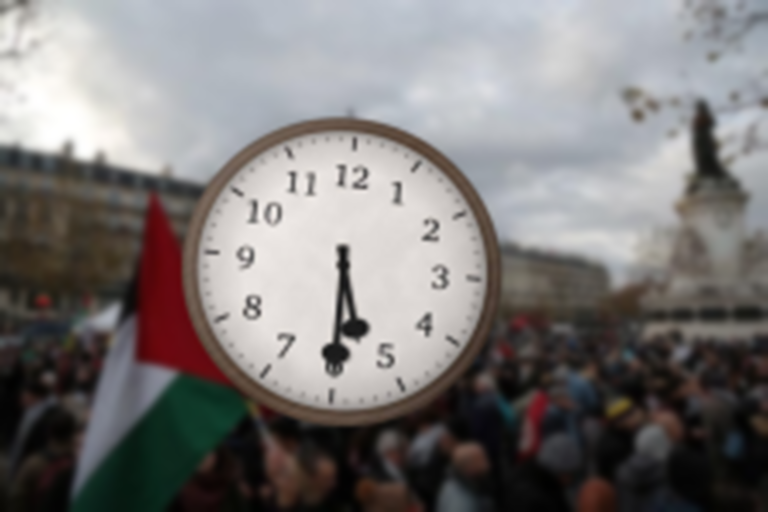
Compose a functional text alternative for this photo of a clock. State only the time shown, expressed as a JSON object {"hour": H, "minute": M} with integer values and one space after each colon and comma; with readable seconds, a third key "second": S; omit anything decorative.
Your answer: {"hour": 5, "minute": 30}
